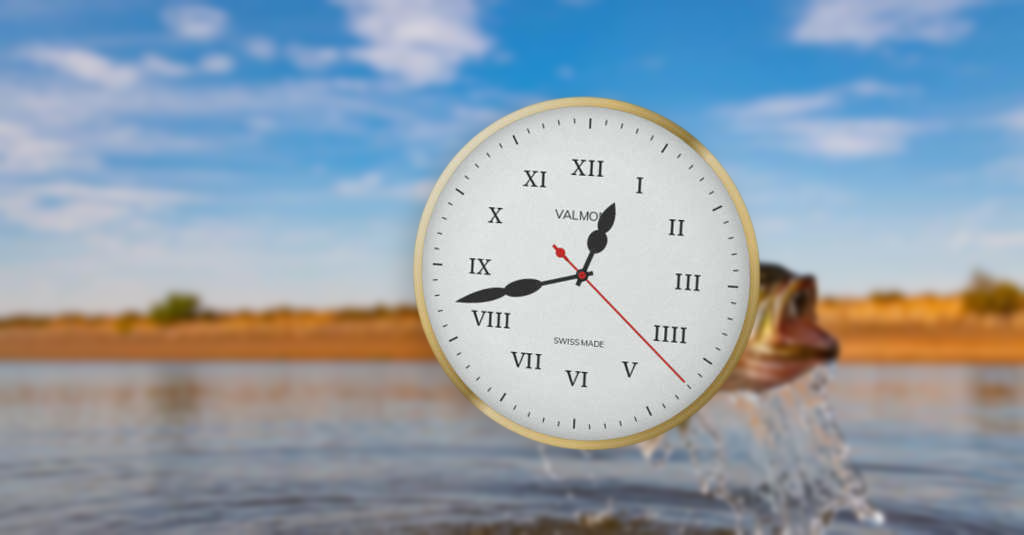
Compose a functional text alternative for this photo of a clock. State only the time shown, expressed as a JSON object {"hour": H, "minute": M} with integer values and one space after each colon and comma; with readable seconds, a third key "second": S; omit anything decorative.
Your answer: {"hour": 12, "minute": 42, "second": 22}
